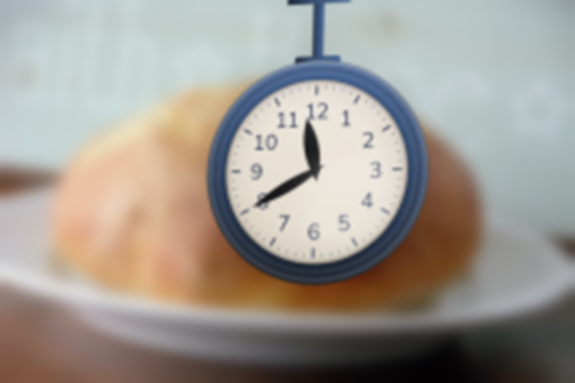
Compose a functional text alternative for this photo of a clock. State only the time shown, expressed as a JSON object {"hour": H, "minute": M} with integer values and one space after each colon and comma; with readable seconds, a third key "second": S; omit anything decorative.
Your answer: {"hour": 11, "minute": 40}
